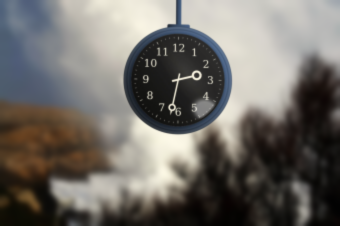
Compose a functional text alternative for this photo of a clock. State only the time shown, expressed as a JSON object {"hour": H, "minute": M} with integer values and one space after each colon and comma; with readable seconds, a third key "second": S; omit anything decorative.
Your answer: {"hour": 2, "minute": 32}
